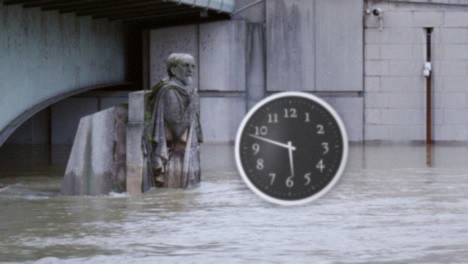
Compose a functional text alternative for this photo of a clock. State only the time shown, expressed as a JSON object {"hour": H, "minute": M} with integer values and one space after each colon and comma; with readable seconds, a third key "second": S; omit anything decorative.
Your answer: {"hour": 5, "minute": 48}
